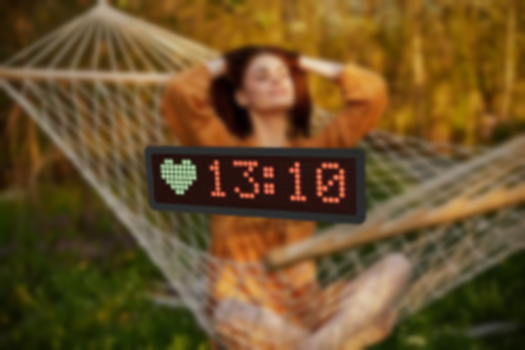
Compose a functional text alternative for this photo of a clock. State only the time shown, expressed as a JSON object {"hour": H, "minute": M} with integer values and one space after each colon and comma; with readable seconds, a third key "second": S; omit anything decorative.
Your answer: {"hour": 13, "minute": 10}
